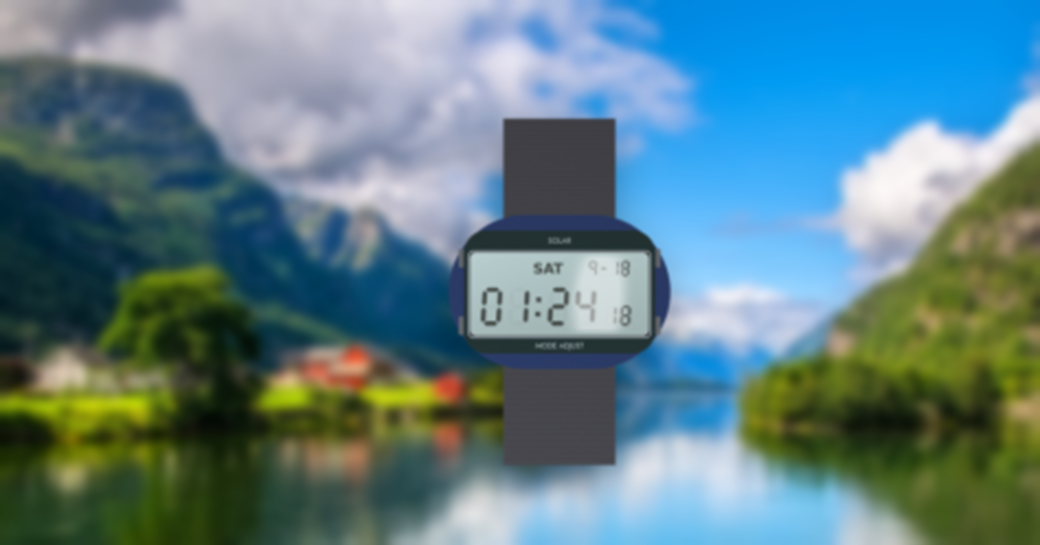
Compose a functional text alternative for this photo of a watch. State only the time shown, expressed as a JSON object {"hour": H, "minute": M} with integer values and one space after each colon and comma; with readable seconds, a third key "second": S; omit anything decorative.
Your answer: {"hour": 1, "minute": 24, "second": 18}
